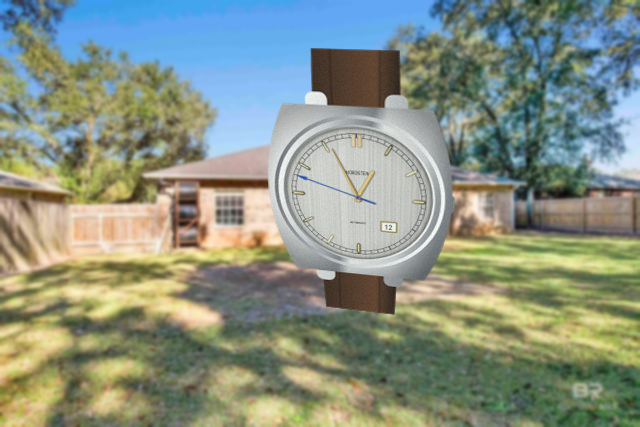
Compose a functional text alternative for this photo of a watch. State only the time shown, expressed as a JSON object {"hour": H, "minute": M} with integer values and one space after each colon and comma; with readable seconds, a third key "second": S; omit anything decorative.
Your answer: {"hour": 12, "minute": 55, "second": 48}
